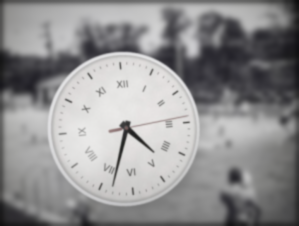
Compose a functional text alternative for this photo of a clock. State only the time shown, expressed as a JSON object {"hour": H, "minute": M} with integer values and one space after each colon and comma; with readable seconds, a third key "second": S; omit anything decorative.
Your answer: {"hour": 4, "minute": 33, "second": 14}
